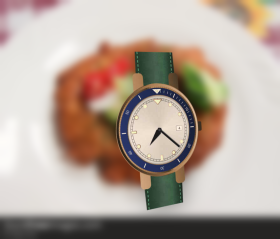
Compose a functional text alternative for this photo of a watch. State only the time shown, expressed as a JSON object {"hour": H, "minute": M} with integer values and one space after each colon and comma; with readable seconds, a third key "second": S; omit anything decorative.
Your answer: {"hour": 7, "minute": 22}
